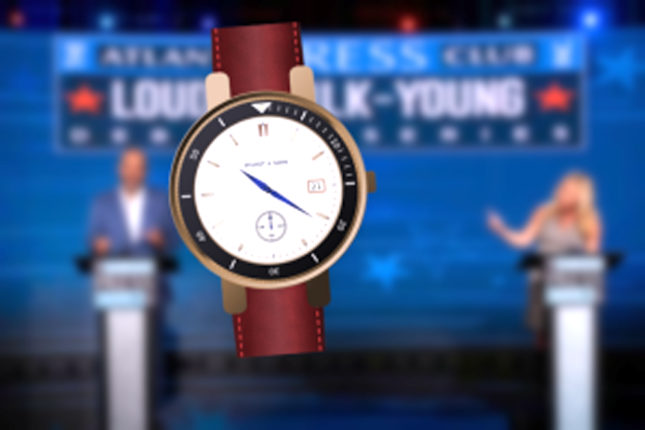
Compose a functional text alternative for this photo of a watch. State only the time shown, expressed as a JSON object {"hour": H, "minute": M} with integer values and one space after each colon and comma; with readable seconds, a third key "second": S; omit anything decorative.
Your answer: {"hour": 10, "minute": 21}
